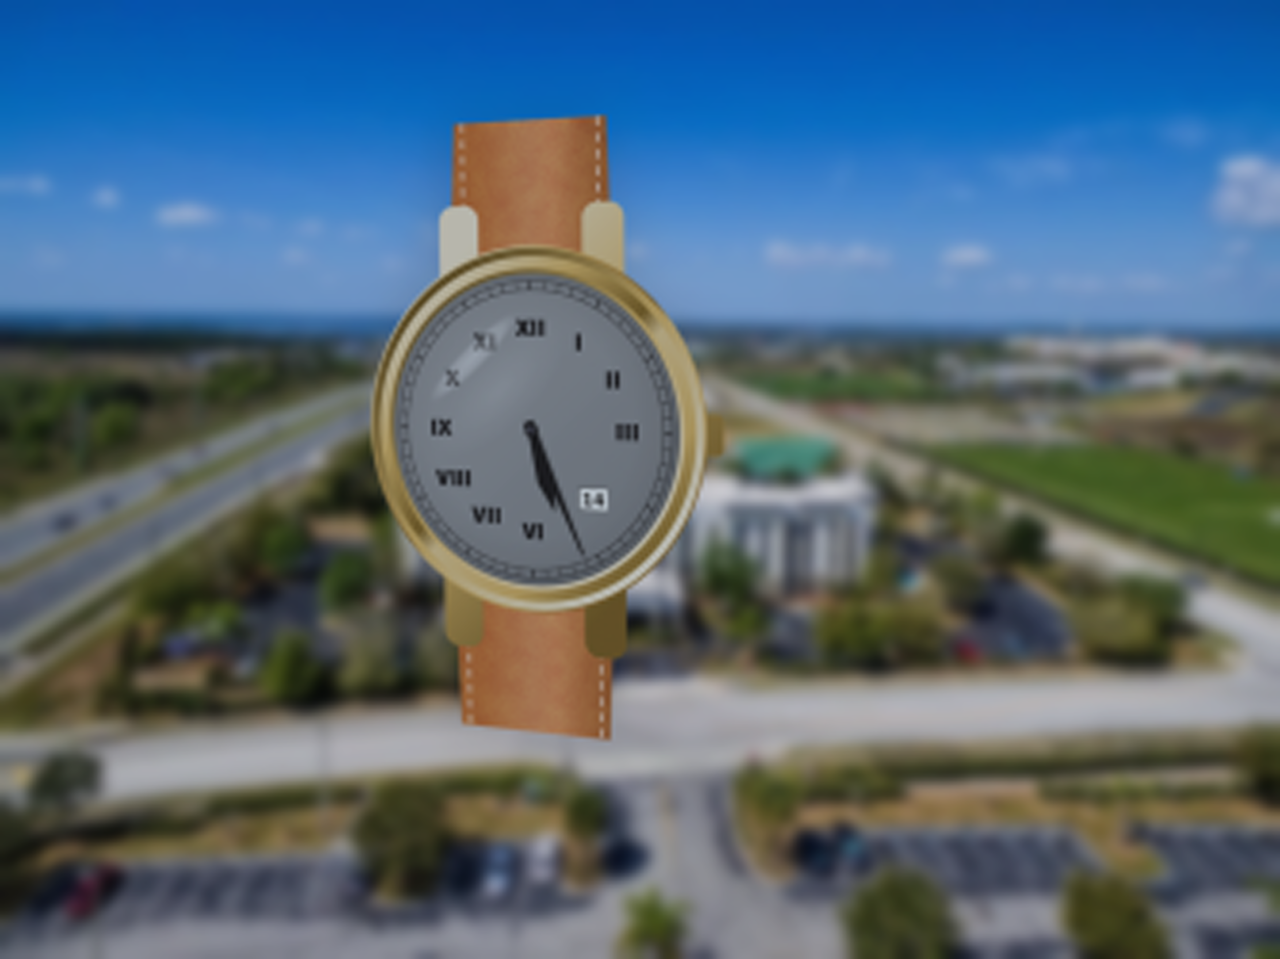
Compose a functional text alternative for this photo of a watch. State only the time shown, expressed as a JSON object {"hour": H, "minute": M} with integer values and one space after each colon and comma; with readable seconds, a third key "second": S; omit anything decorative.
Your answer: {"hour": 5, "minute": 26}
